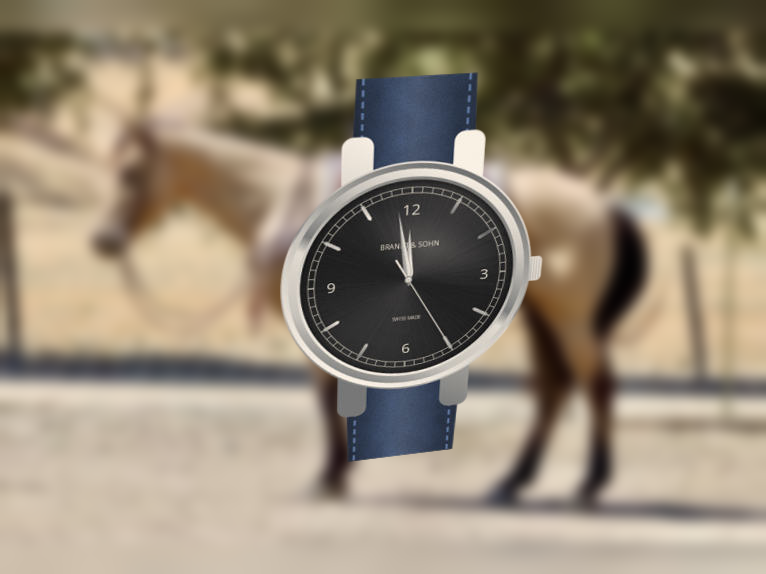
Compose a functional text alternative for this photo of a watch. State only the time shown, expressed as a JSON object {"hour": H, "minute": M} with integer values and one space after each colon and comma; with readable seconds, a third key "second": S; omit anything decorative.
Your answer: {"hour": 11, "minute": 58, "second": 25}
